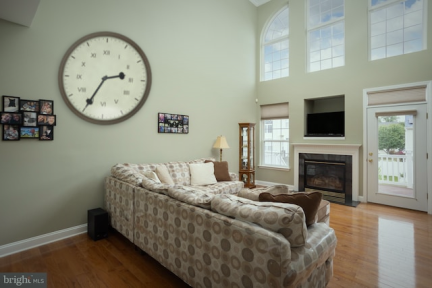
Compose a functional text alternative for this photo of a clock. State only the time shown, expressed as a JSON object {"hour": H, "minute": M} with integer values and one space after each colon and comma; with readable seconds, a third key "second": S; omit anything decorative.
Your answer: {"hour": 2, "minute": 35}
